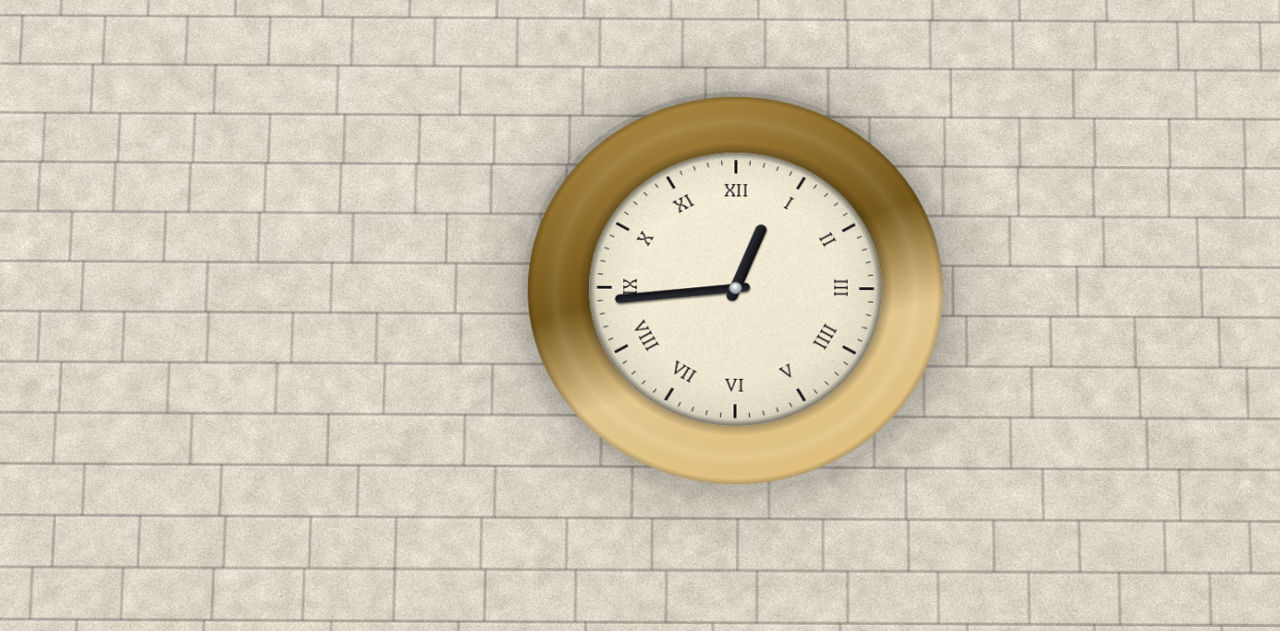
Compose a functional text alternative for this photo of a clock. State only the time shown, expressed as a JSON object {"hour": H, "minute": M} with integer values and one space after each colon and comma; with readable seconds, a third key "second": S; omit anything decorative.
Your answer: {"hour": 12, "minute": 44}
